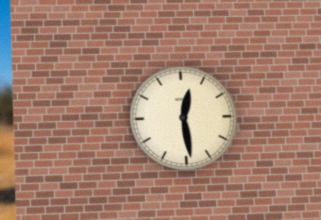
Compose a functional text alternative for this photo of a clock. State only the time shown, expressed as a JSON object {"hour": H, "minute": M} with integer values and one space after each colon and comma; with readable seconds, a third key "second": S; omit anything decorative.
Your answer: {"hour": 12, "minute": 29}
